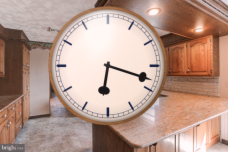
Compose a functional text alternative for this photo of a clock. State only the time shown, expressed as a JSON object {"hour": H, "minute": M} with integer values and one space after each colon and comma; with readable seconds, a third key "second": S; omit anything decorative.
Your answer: {"hour": 6, "minute": 18}
